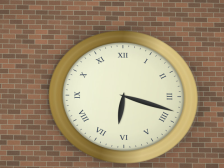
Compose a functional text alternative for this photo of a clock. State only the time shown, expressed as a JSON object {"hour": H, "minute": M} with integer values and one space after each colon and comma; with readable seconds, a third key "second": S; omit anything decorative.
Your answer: {"hour": 6, "minute": 18}
